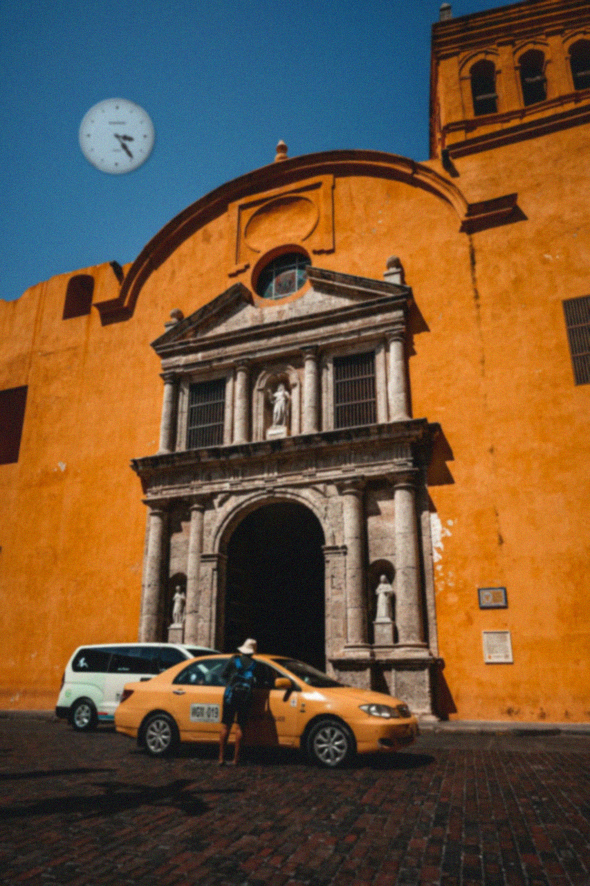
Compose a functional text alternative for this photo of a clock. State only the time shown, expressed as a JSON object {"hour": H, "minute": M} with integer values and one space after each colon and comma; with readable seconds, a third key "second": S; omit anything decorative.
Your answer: {"hour": 3, "minute": 24}
